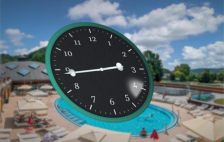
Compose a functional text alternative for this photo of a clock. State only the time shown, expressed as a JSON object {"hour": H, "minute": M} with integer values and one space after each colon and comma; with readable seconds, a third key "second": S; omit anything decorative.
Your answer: {"hour": 2, "minute": 44}
